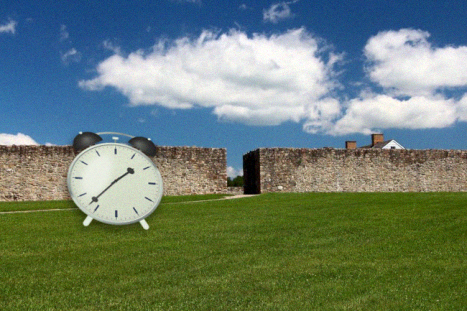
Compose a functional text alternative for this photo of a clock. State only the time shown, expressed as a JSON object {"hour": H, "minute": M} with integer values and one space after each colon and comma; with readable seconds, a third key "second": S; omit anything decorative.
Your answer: {"hour": 1, "minute": 37}
